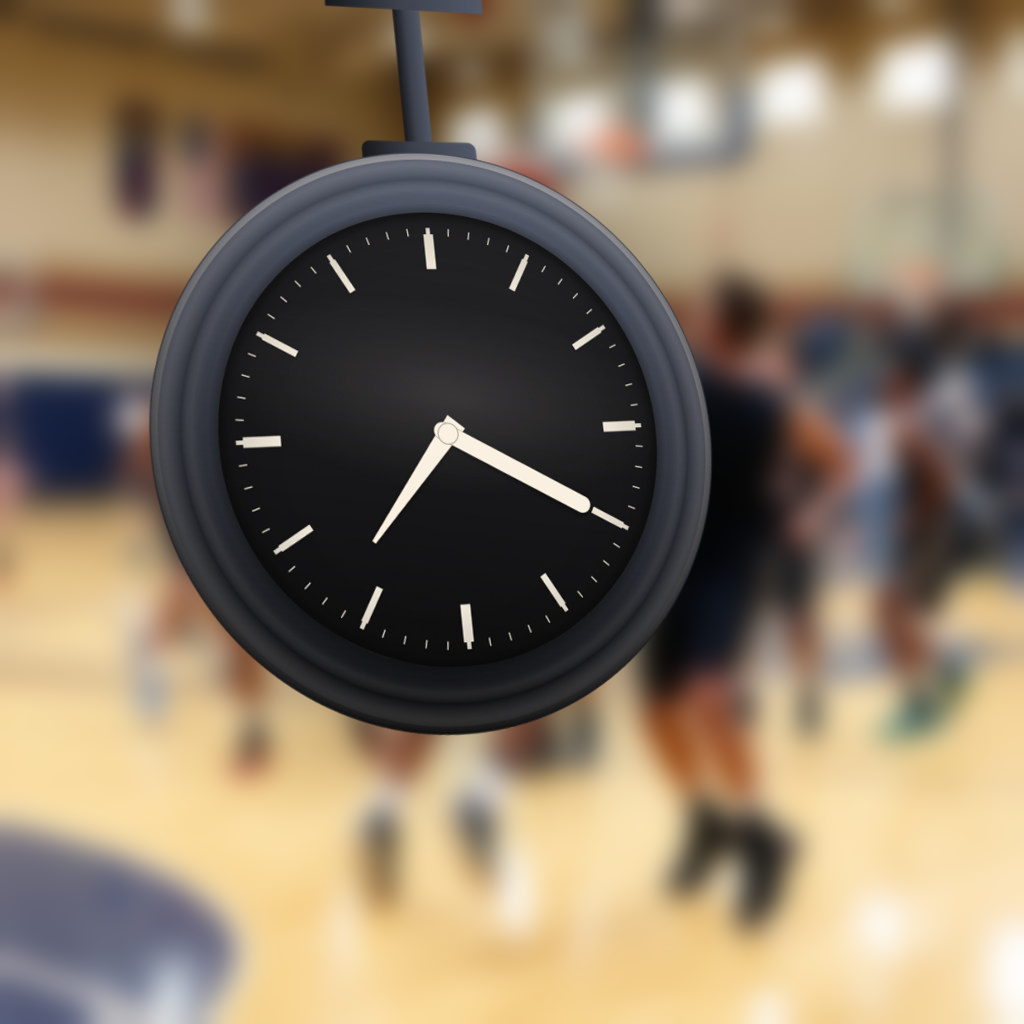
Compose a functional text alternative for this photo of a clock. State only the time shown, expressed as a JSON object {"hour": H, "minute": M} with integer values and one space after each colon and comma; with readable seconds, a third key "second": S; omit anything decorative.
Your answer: {"hour": 7, "minute": 20}
